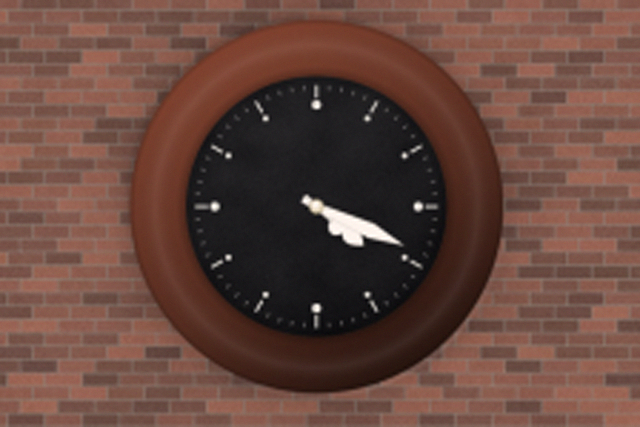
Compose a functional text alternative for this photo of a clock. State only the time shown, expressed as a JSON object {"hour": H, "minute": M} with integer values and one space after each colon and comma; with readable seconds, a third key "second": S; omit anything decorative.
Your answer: {"hour": 4, "minute": 19}
